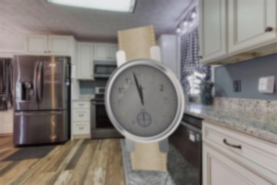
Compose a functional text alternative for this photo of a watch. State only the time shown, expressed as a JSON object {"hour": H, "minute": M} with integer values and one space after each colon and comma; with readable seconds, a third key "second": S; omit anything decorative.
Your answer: {"hour": 11, "minute": 58}
